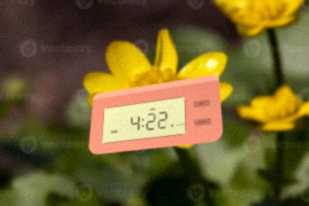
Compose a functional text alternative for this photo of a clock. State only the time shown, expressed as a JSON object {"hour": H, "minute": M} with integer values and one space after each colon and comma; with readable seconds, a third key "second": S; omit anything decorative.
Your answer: {"hour": 4, "minute": 22}
